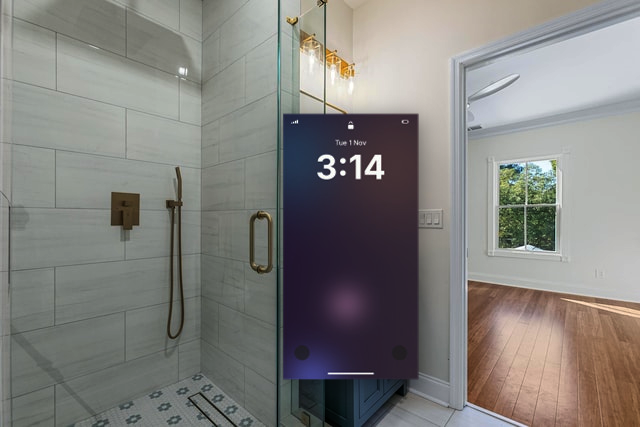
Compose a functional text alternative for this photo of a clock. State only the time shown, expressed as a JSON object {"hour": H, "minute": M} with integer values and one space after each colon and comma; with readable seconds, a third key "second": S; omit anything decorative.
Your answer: {"hour": 3, "minute": 14}
